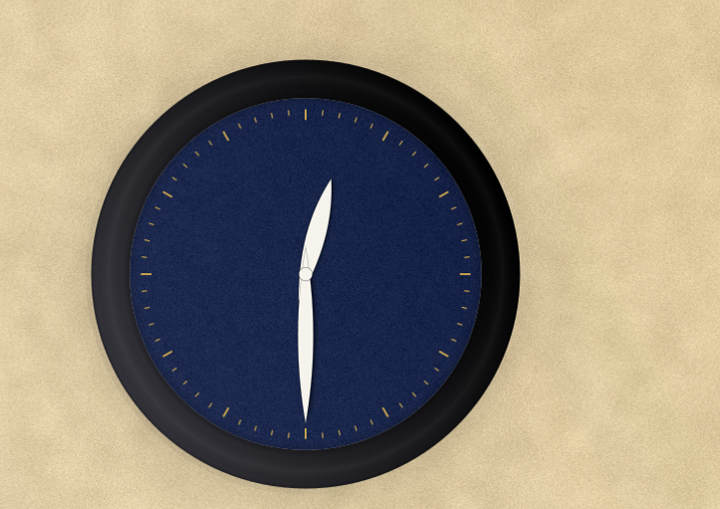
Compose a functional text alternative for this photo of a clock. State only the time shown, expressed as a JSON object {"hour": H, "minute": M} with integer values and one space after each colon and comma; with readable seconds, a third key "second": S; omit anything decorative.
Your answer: {"hour": 12, "minute": 30}
